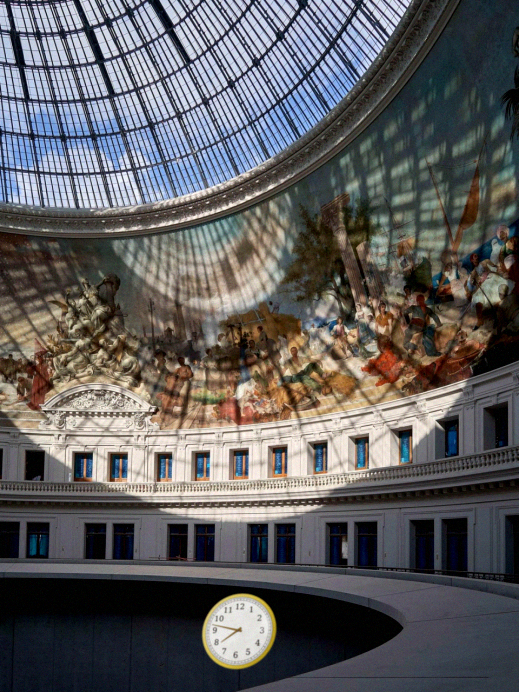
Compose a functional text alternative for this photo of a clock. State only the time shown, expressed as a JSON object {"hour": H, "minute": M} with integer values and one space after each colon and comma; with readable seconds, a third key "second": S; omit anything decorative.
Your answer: {"hour": 7, "minute": 47}
